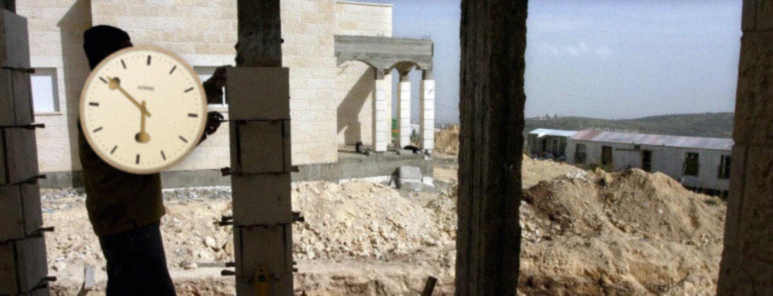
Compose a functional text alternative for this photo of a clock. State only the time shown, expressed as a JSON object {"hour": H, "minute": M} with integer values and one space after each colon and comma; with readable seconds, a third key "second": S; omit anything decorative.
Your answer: {"hour": 5, "minute": 51}
